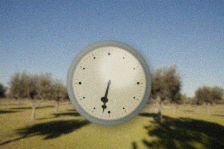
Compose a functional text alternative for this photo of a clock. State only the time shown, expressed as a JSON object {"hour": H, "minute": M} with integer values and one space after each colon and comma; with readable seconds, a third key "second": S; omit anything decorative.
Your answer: {"hour": 6, "minute": 32}
